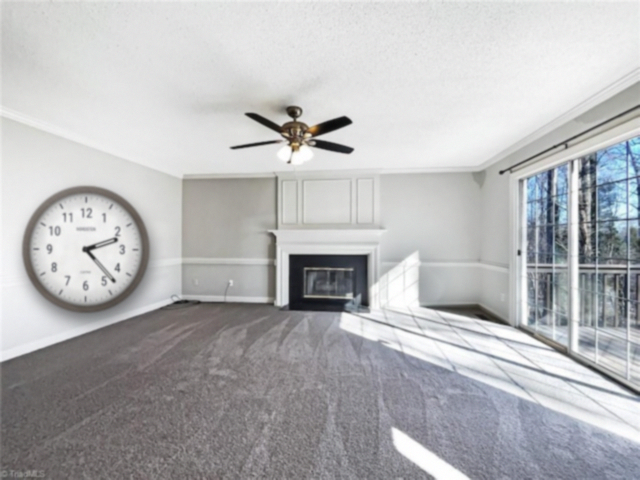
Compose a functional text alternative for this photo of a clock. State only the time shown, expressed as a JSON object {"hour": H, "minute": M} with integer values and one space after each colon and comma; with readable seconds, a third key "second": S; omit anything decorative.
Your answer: {"hour": 2, "minute": 23}
